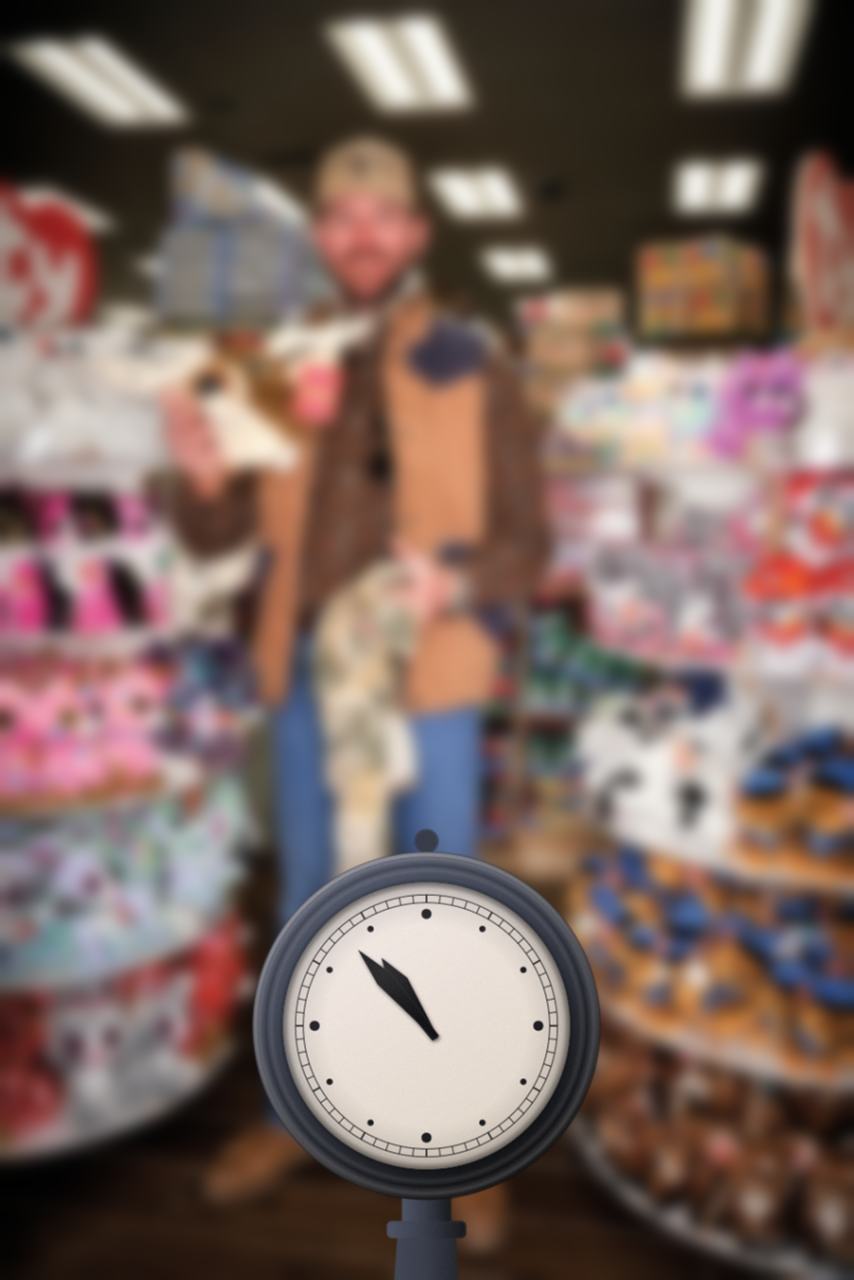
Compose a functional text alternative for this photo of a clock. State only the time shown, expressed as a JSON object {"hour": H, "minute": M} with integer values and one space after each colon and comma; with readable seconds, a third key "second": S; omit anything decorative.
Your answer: {"hour": 10, "minute": 53}
